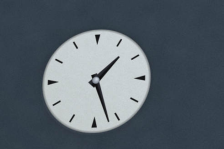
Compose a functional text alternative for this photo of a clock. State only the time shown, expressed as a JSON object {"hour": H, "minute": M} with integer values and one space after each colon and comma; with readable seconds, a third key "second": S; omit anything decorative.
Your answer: {"hour": 1, "minute": 27}
